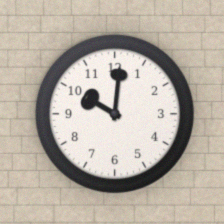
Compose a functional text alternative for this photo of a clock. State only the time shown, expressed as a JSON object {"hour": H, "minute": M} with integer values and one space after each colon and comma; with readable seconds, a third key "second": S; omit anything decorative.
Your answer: {"hour": 10, "minute": 1}
